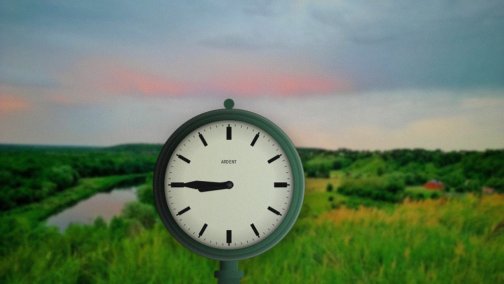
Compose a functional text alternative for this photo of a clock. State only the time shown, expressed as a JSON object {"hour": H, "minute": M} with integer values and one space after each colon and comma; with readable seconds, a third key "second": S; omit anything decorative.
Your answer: {"hour": 8, "minute": 45}
